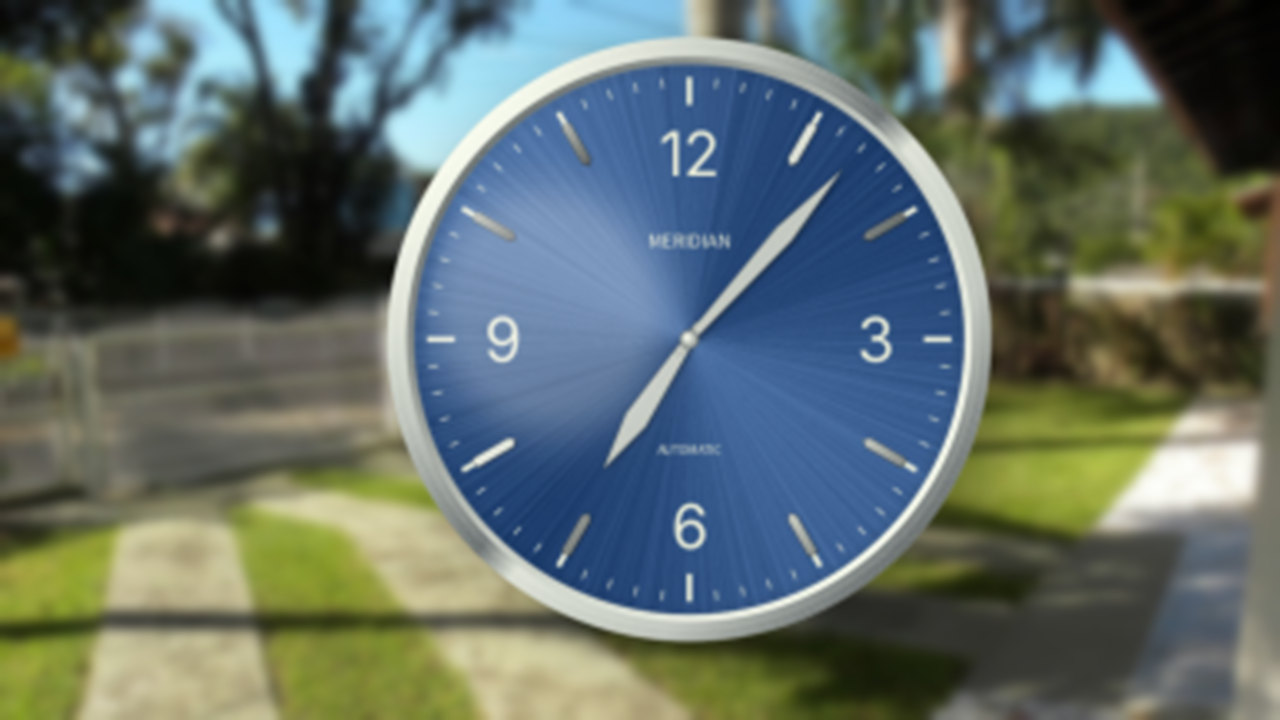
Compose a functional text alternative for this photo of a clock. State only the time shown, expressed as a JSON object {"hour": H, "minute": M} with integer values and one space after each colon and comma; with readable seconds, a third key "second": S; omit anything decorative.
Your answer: {"hour": 7, "minute": 7}
